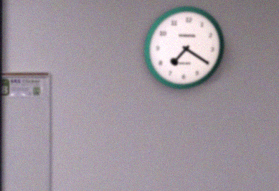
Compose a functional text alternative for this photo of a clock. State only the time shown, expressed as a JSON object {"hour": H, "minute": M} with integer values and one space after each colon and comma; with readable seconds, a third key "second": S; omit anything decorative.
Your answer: {"hour": 7, "minute": 20}
